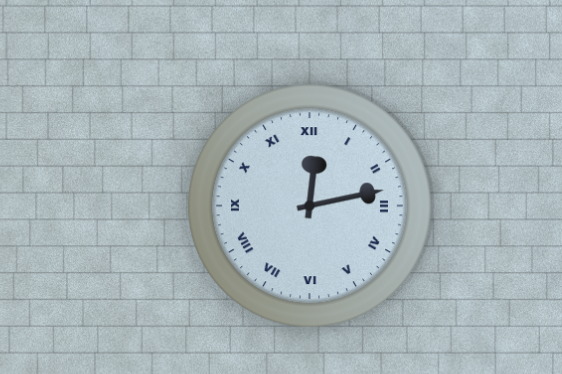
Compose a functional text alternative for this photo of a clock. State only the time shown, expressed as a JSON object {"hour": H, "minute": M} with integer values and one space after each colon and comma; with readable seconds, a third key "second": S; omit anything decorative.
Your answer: {"hour": 12, "minute": 13}
